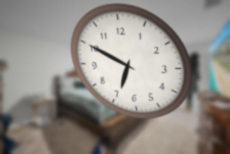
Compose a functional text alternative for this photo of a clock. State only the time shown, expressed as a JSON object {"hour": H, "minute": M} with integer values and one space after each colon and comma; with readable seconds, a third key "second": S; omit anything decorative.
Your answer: {"hour": 6, "minute": 50}
